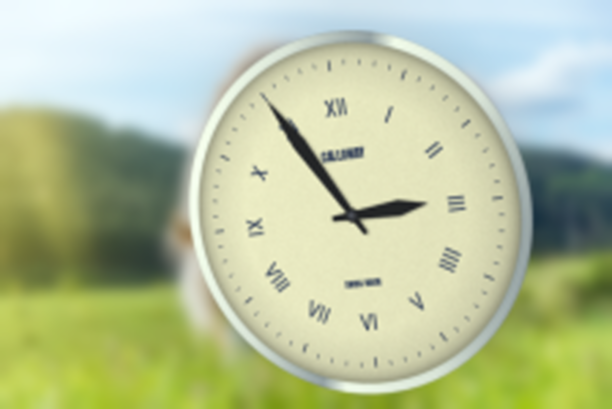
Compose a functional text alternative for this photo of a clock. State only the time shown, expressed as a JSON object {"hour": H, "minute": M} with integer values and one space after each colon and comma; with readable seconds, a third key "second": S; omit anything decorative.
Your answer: {"hour": 2, "minute": 55}
